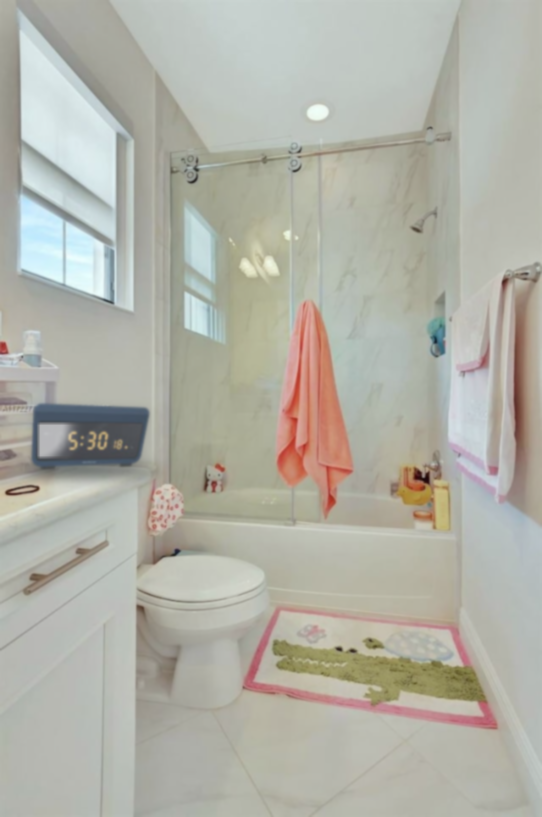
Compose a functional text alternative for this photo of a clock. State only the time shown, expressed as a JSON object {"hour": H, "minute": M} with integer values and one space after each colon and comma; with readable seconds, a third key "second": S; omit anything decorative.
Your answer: {"hour": 5, "minute": 30}
